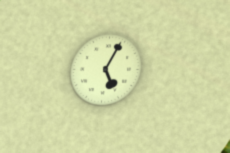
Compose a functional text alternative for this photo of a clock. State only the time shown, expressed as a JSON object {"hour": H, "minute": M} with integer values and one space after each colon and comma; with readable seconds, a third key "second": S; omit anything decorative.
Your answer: {"hour": 5, "minute": 4}
